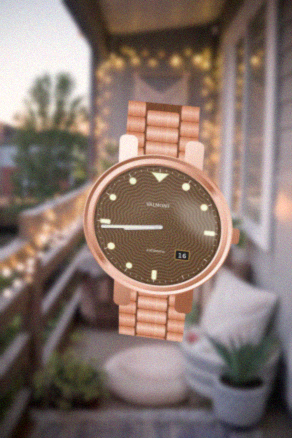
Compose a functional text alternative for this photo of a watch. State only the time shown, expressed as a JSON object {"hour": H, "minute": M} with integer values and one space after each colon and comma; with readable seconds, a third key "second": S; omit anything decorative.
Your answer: {"hour": 8, "minute": 44}
